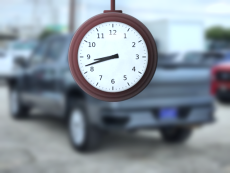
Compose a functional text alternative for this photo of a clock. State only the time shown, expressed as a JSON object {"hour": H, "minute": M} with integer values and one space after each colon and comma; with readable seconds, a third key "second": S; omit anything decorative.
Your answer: {"hour": 8, "minute": 42}
